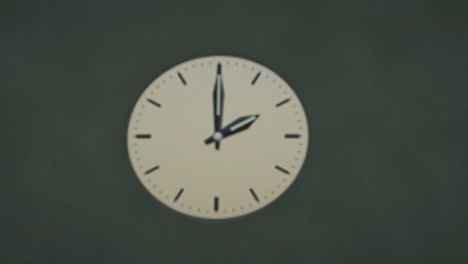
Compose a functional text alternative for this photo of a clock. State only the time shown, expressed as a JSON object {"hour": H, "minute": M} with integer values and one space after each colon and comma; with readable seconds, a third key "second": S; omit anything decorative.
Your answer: {"hour": 2, "minute": 0}
